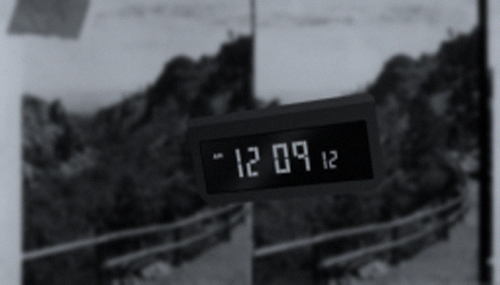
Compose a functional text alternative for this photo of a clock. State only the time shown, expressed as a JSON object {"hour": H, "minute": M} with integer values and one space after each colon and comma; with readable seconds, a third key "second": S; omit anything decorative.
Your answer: {"hour": 12, "minute": 9, "second": 12}
